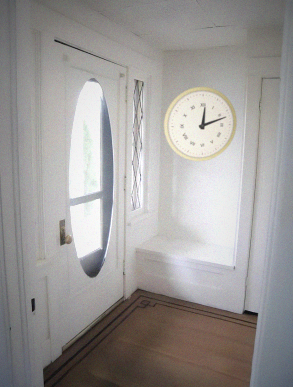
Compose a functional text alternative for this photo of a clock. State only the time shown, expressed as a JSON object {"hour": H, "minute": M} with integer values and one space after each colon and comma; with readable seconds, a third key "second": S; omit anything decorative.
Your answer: {"hour": 12, "minute": 12}
